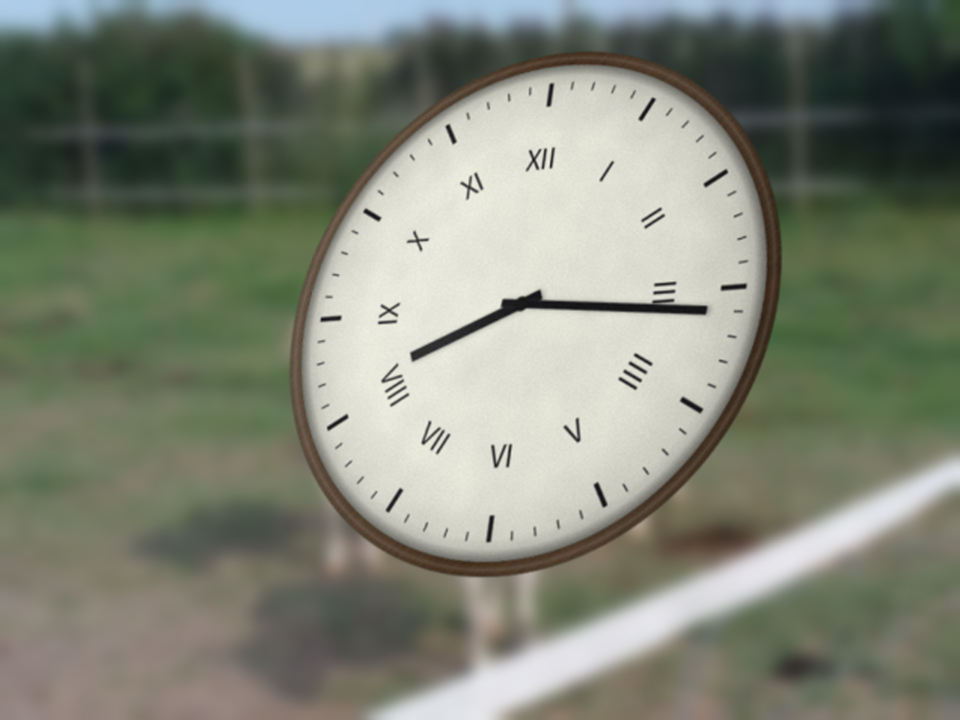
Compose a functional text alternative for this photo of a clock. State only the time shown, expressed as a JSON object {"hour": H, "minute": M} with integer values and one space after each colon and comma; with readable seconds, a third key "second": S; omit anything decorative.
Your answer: {"hour": 8, "minute": 16}
